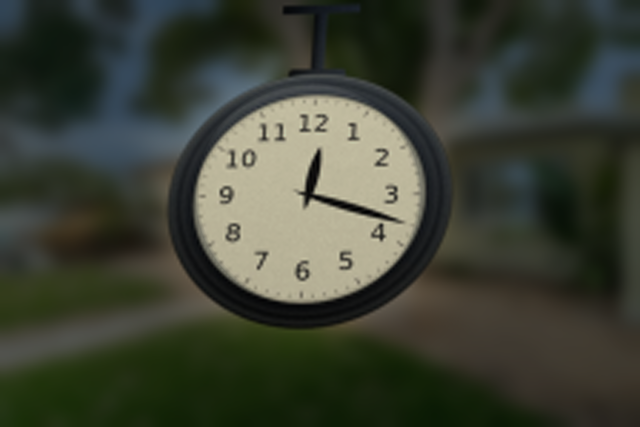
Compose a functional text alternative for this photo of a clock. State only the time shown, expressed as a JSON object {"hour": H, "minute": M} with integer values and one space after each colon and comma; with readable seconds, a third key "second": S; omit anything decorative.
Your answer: {"hour": 12, "minute": 18}
